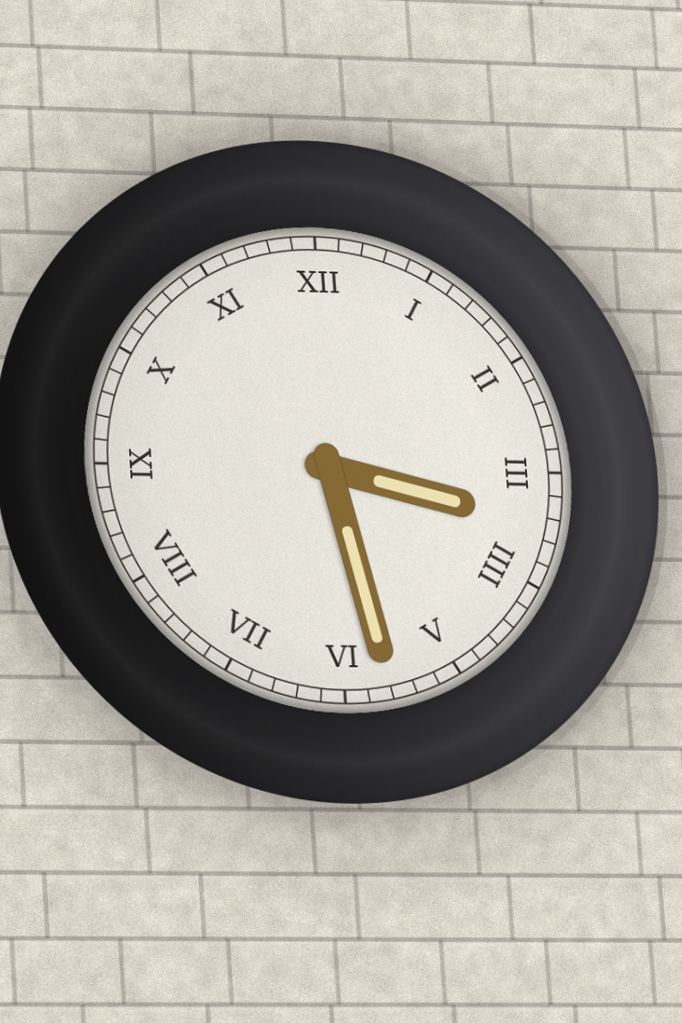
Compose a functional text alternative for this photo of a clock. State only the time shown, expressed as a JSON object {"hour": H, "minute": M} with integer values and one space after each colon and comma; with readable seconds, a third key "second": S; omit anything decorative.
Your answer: {"hour": 3, "minute": 28}
